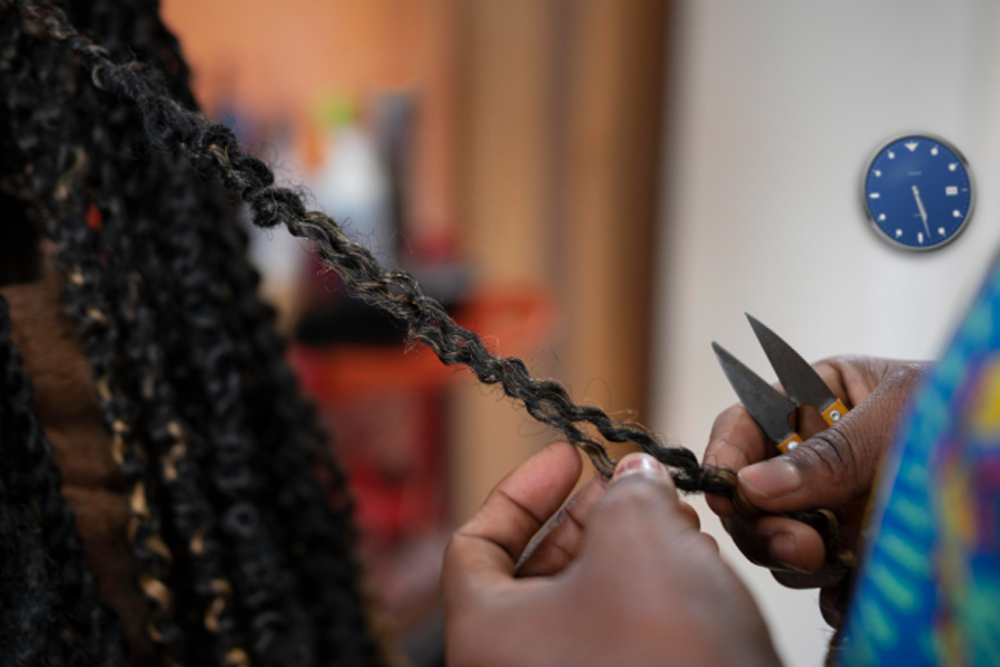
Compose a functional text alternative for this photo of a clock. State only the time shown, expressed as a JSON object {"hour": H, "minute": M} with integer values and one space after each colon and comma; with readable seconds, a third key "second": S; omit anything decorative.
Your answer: {"hour": 5, "minute": 28}
